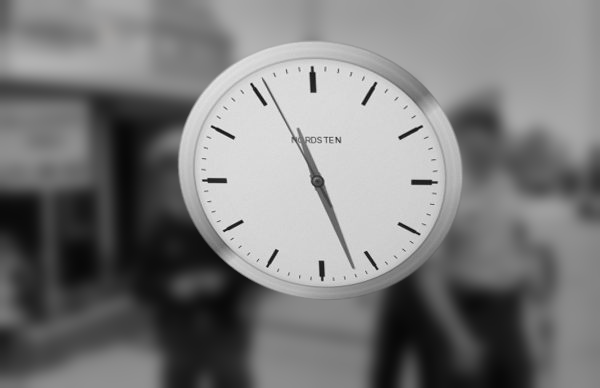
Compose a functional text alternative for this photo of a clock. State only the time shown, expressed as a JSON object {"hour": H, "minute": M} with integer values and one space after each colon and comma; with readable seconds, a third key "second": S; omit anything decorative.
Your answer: {"hour": 11, "minute": 26, "second": 56}
